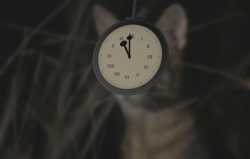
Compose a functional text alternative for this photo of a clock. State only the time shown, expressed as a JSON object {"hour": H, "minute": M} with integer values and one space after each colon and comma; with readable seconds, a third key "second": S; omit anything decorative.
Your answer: {"hour": 10, "minute": 59}
